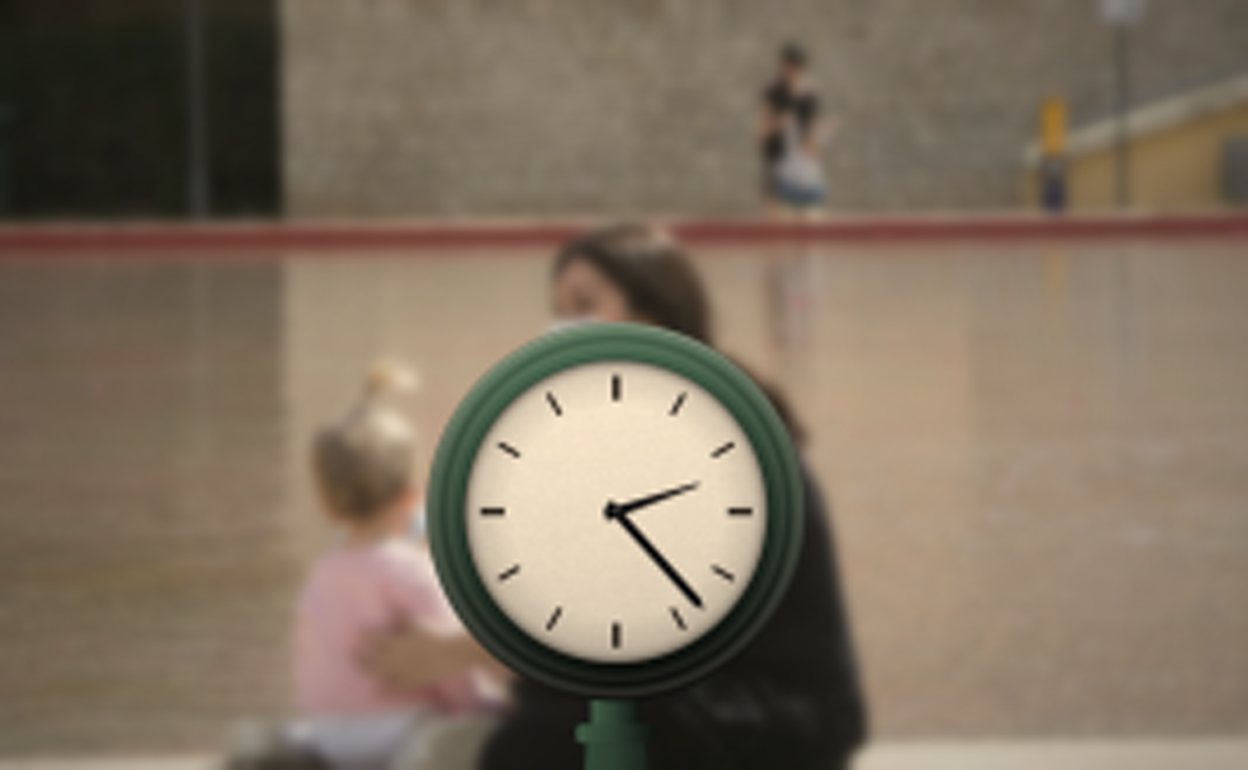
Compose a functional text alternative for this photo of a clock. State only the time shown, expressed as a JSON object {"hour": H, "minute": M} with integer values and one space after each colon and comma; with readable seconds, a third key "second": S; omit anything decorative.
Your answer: {"hour": 2, "minute": 23}
